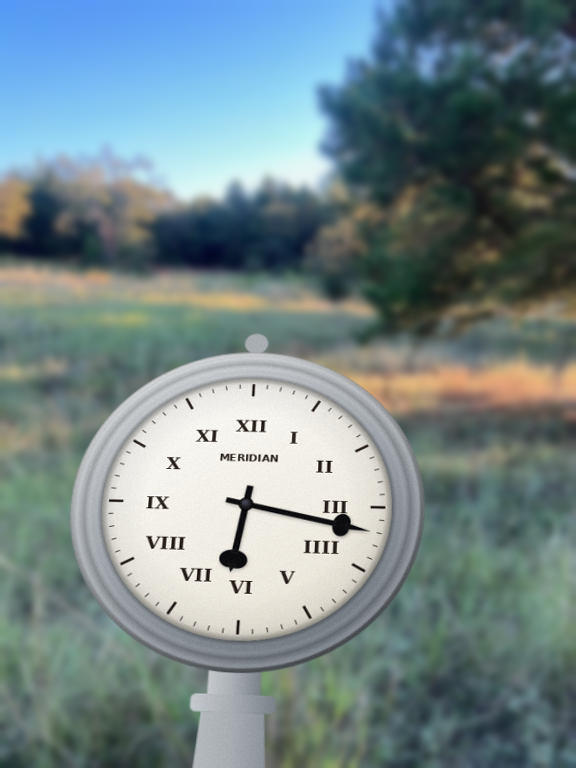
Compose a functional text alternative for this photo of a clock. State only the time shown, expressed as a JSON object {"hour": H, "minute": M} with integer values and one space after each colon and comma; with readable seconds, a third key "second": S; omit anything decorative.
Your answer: {"hour": 6, "minute": 17}
